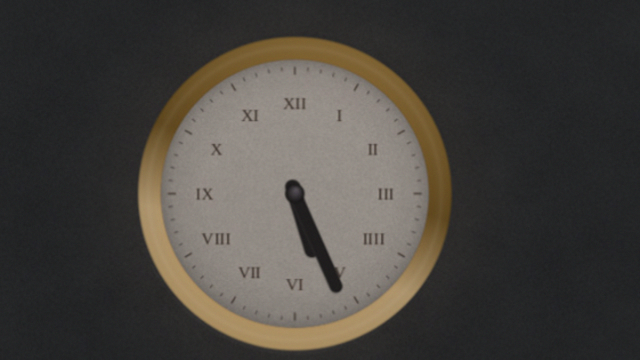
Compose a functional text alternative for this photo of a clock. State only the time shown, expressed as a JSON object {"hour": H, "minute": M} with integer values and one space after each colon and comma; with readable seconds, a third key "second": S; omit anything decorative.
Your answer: {"hour": 5, "minute": 26}
